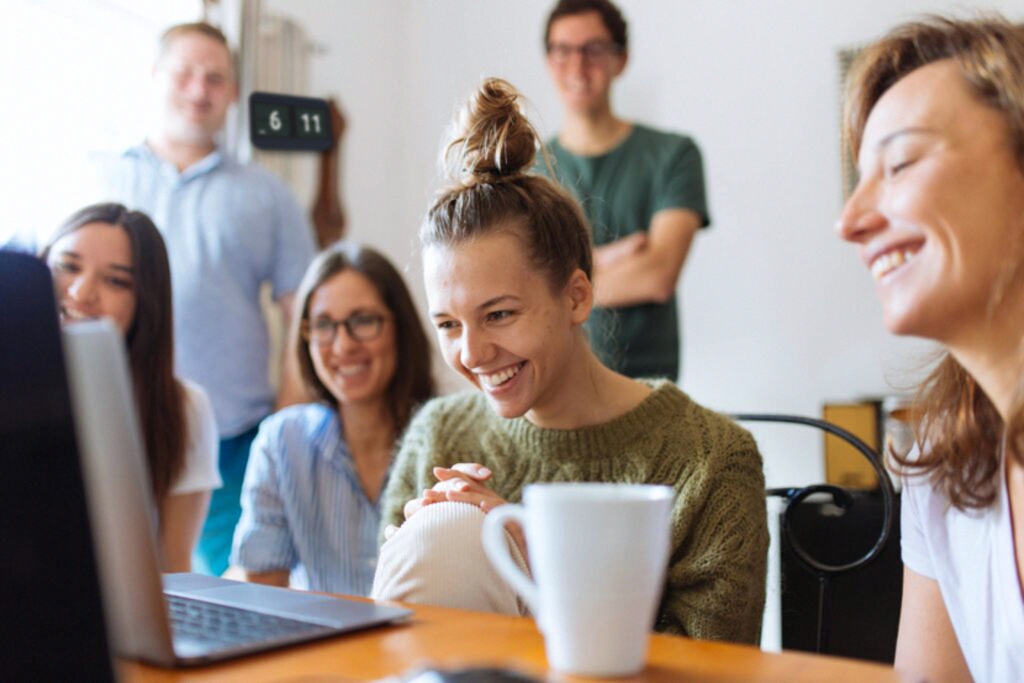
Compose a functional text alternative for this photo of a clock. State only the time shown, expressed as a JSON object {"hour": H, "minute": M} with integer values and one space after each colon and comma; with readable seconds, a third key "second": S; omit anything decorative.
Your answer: {"hour": 6, "minute": 11}
